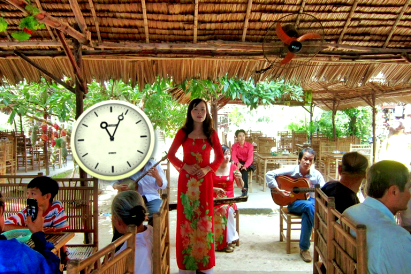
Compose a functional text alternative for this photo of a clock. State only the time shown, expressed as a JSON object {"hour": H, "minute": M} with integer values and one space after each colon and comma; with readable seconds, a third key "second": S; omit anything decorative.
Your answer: {"hour": 11, "minute": 4}
